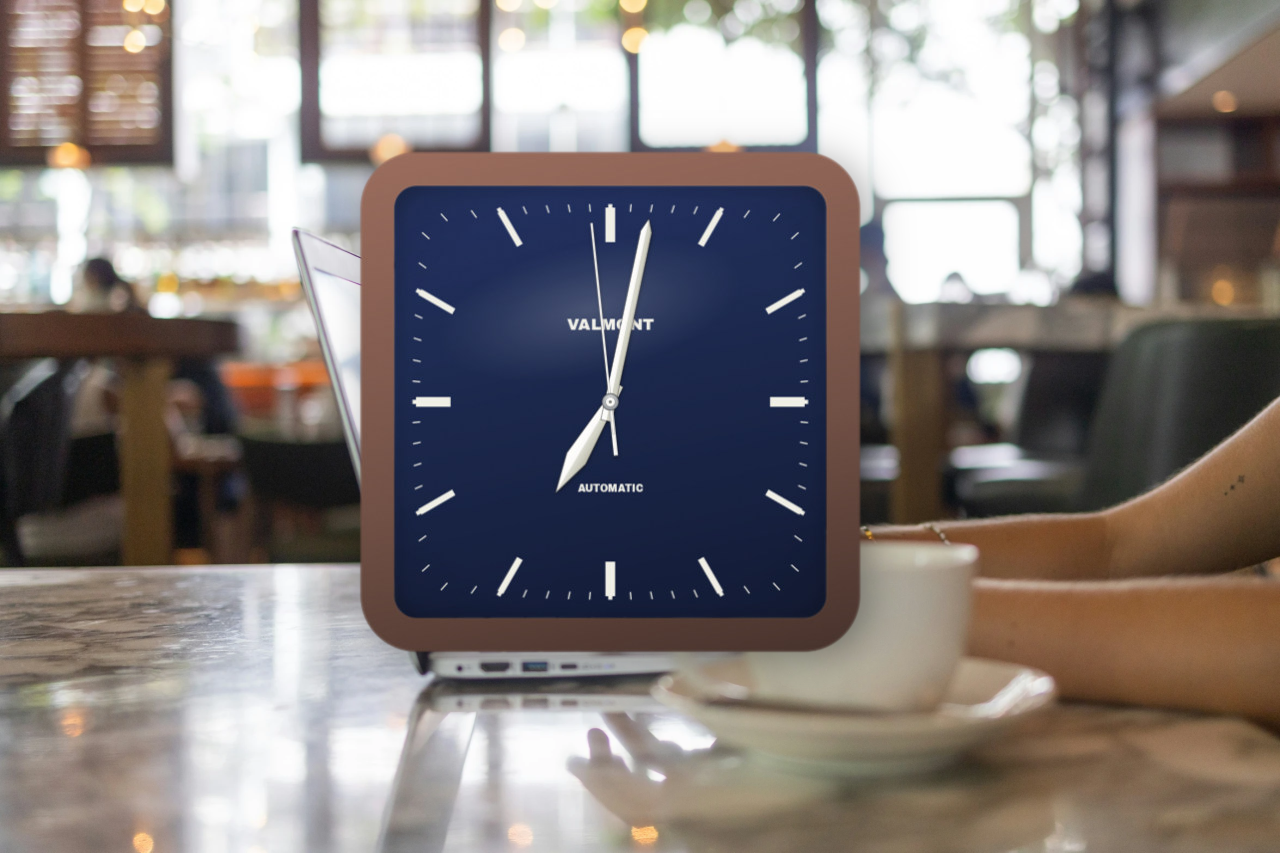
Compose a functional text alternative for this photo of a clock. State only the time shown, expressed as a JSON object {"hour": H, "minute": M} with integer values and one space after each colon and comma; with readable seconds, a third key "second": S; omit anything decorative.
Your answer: {"hour": 7, "minute": 1, "second": 59}
